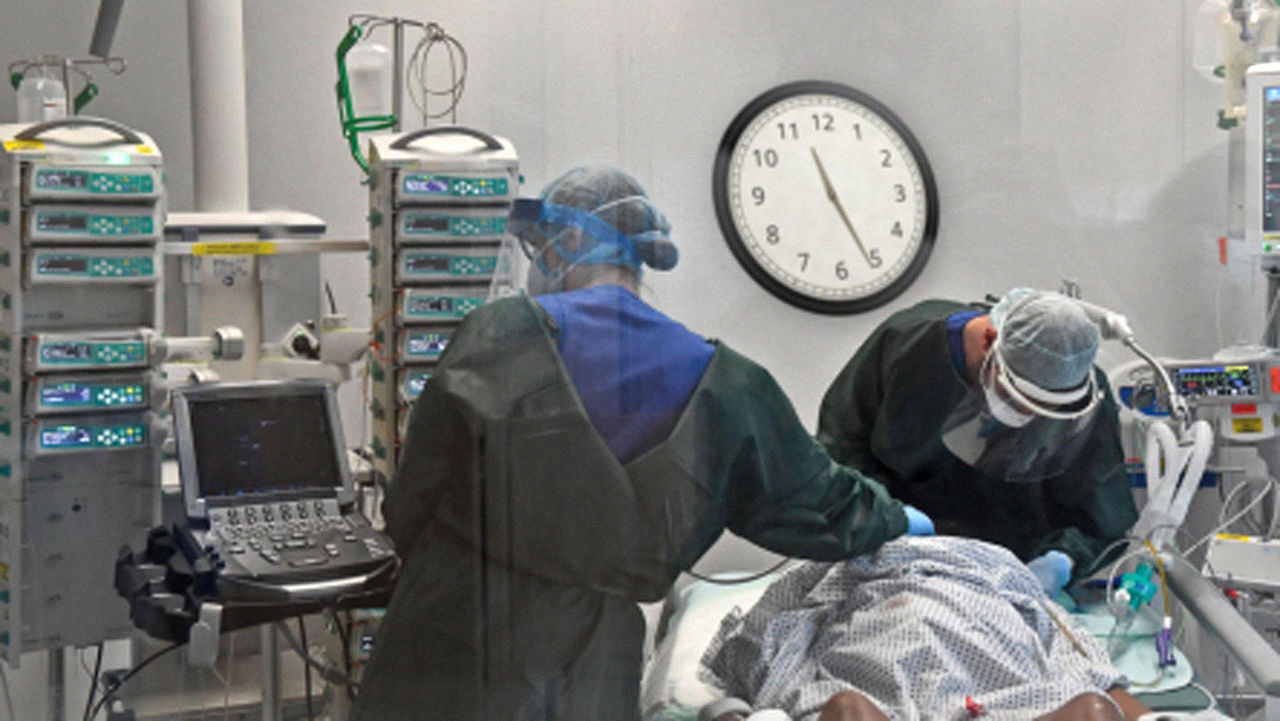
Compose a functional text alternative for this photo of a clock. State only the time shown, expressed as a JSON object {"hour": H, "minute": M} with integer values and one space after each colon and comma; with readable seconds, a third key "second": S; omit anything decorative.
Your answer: {"hour": 11, "minute": 26}
